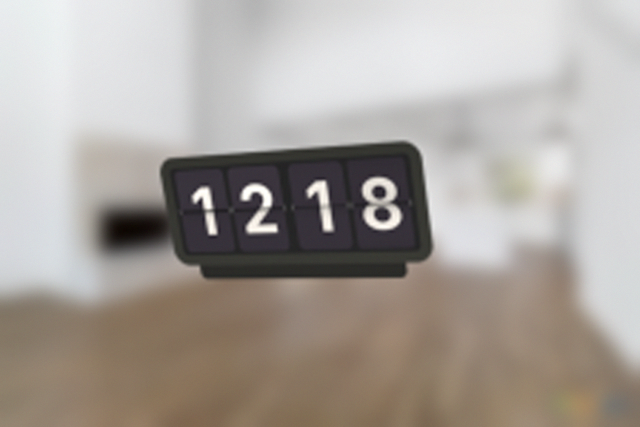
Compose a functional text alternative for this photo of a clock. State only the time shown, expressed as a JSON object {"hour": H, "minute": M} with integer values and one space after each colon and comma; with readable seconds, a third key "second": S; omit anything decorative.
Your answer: {"hour": 12, "minute": 18}
